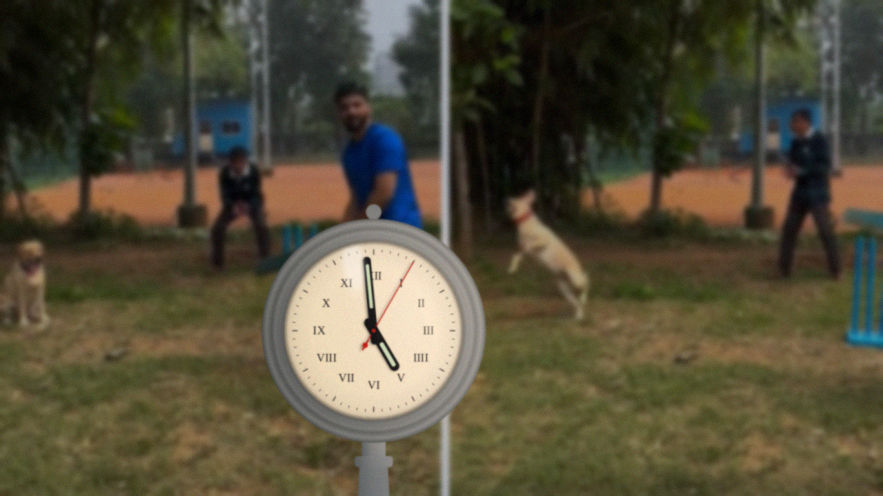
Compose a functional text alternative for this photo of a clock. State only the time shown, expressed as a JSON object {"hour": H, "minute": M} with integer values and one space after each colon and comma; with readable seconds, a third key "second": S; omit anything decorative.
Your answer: {"hour": 4, "minute": 59, "second": 5}
